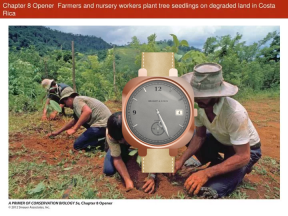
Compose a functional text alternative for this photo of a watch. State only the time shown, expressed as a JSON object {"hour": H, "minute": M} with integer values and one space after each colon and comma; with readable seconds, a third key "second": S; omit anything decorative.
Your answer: {"hour": 5, "minute": 26}
